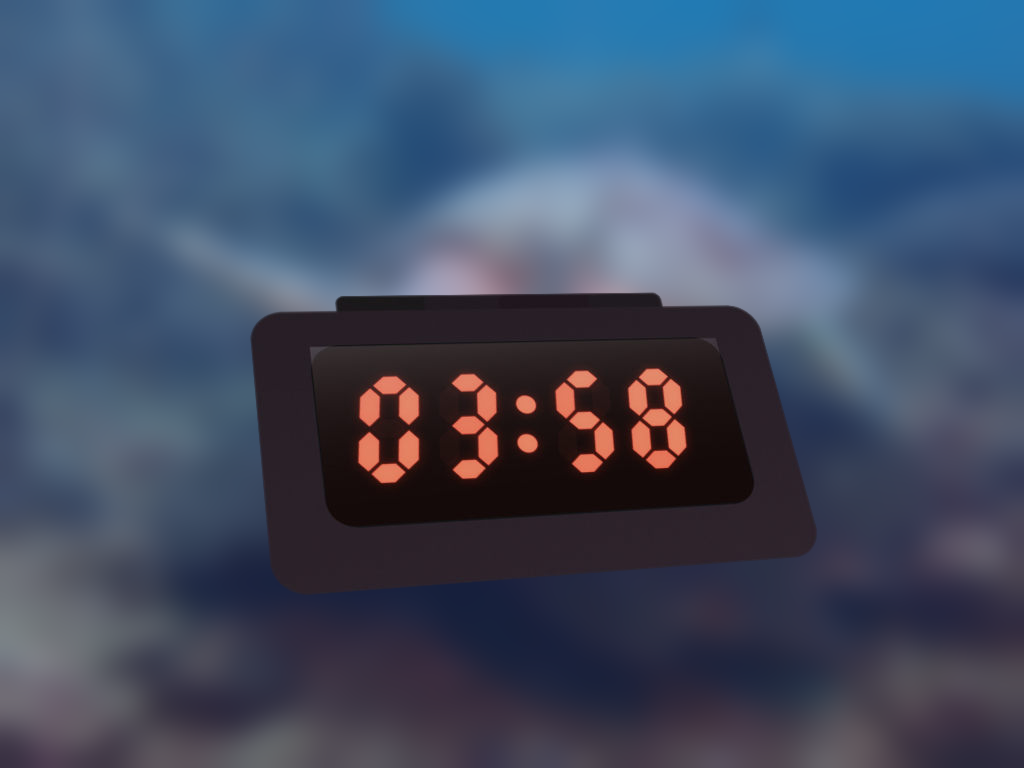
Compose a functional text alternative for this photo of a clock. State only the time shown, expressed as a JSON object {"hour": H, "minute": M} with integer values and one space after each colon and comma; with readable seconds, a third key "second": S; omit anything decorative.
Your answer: {"hour": 3, "minute": 58}
